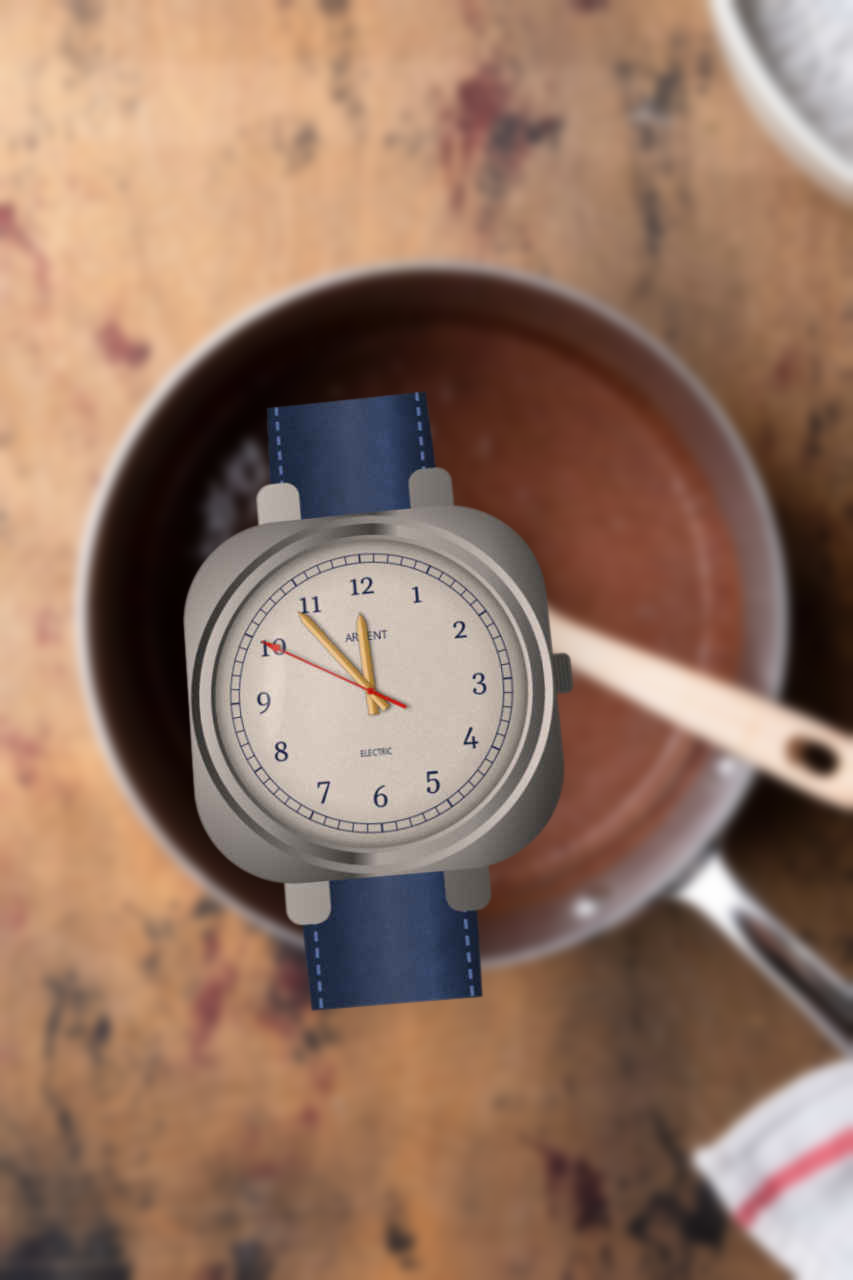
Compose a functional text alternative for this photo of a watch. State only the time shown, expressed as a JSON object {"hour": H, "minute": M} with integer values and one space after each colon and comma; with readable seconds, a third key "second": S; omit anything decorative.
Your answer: {"hour": 11, "minute": 53, "second": 50}
